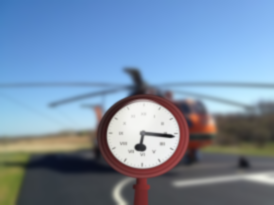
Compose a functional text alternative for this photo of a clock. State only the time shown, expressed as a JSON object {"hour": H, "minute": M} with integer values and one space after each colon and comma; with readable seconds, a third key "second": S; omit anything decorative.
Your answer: {"hour": 6, "minute": 16}
